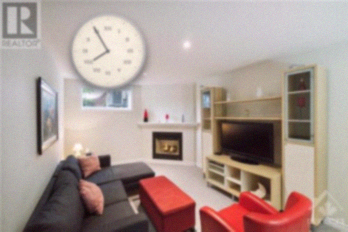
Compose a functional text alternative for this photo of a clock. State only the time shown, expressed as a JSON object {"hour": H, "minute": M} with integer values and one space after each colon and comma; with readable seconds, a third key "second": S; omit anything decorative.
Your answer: {"hour": 7, "minute": 55}
